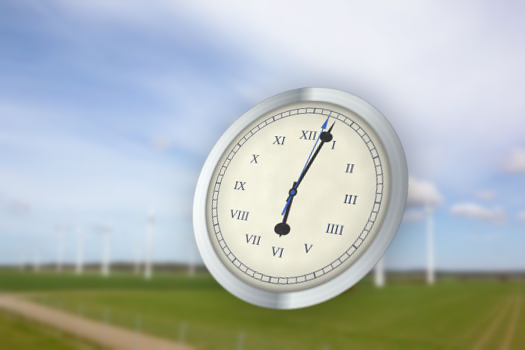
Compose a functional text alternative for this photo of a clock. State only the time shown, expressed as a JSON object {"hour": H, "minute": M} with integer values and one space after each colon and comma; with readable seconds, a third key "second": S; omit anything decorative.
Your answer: {"hour": 6, "minute": 3, "second": 2}
